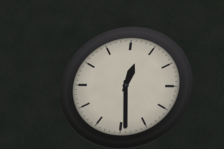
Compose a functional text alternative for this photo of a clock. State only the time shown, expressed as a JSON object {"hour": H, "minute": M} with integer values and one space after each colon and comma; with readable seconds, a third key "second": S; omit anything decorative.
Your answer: {"hour": 12, "minute": 29}
